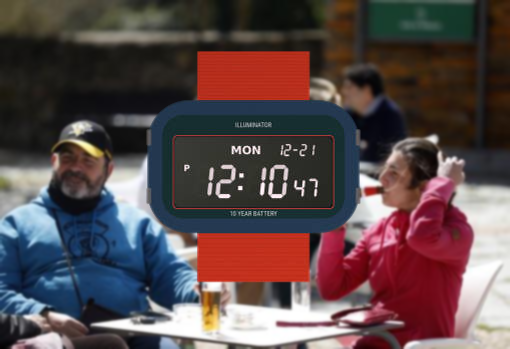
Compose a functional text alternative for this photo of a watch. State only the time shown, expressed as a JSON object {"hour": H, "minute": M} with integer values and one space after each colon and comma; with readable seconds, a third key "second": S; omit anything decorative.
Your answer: {"hour": 12, "minute": 10, "second": 47}
